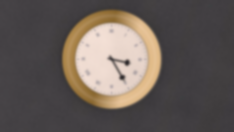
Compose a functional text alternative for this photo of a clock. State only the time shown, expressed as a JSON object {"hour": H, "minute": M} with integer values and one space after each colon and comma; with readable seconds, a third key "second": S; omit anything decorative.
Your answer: {"hour": 3, "minute": 25}
